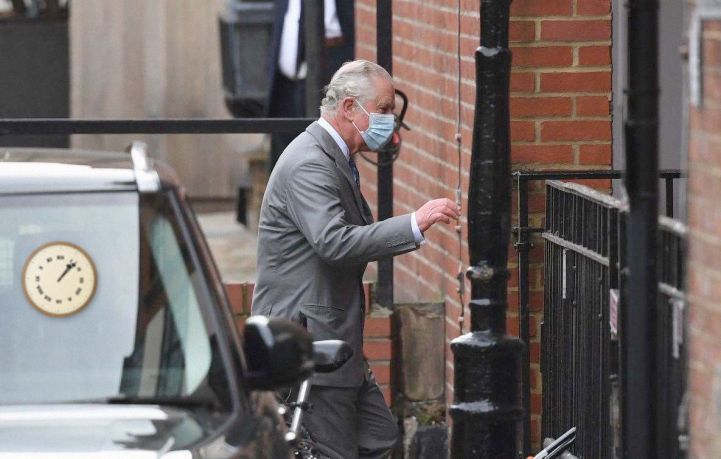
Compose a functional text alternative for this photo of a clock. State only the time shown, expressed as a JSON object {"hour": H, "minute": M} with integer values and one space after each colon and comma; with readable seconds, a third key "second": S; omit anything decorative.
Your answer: {"hour": 1, "minute": 7}
